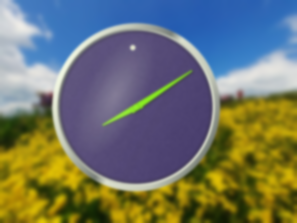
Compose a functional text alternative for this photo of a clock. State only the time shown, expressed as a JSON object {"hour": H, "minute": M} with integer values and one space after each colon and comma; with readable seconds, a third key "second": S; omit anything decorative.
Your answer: {"hour": 8, "minute": 10}
